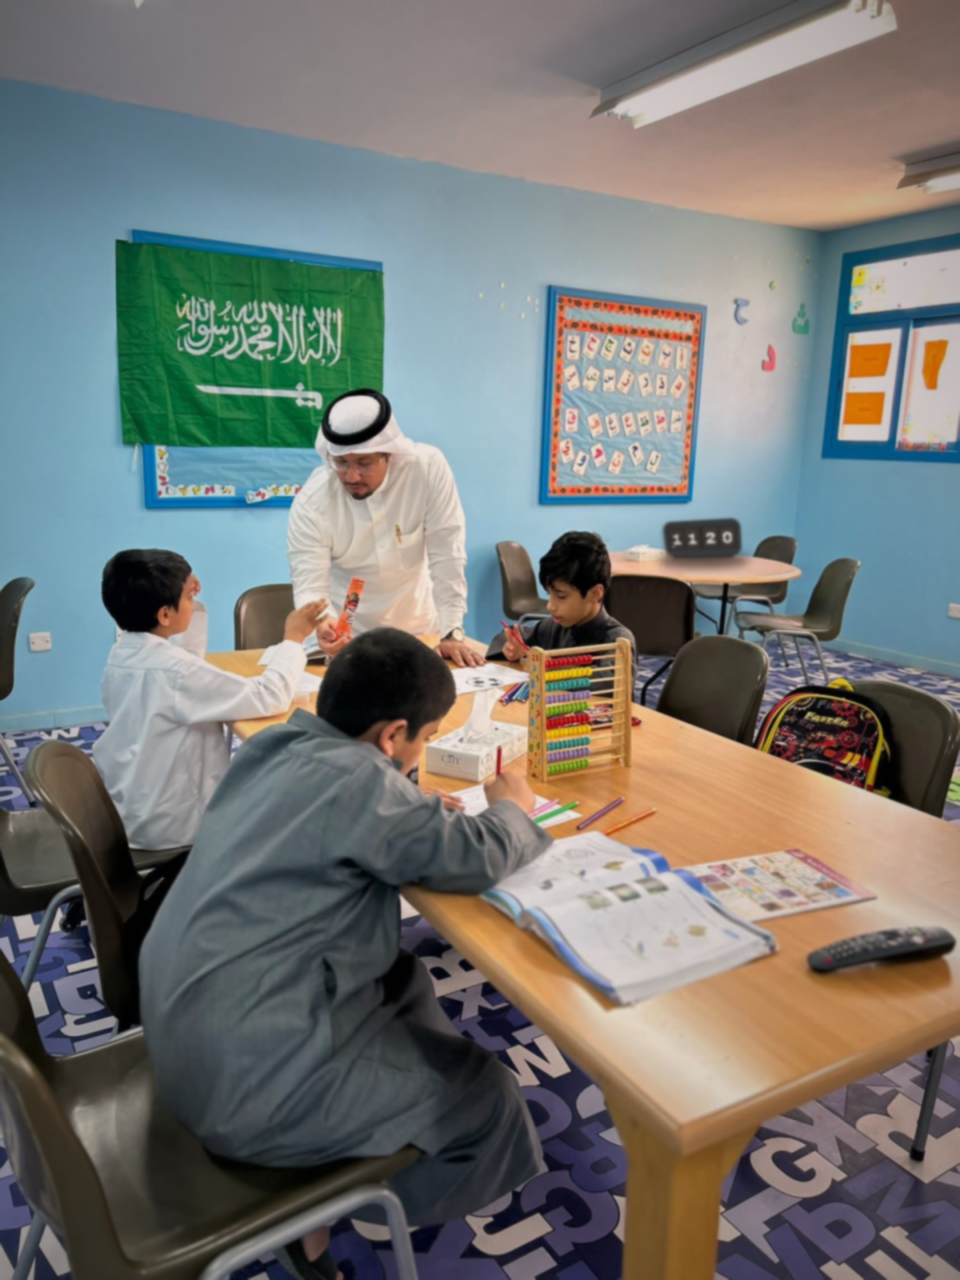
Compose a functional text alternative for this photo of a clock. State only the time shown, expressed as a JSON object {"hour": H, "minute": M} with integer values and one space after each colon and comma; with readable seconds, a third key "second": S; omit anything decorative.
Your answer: {"hour": 11, "minute": 20}
